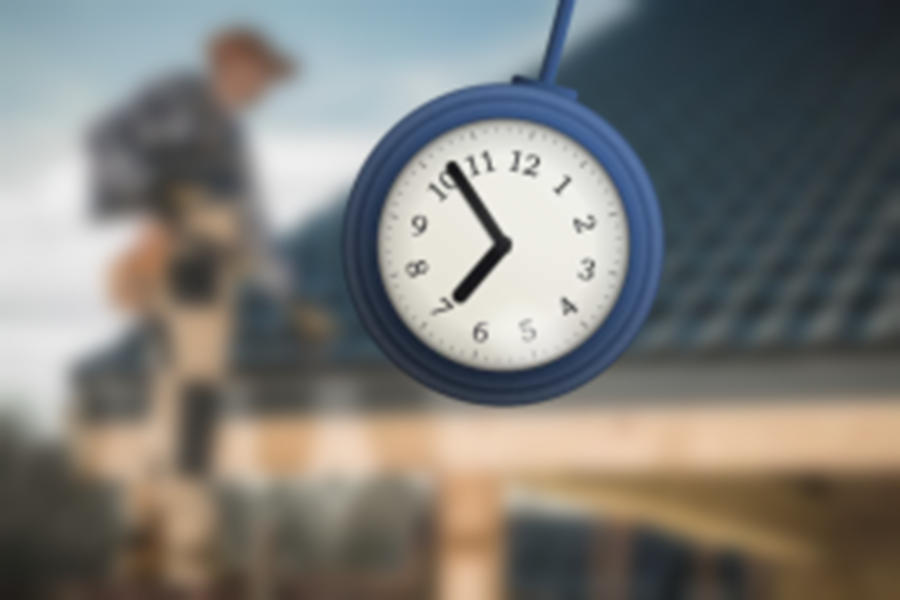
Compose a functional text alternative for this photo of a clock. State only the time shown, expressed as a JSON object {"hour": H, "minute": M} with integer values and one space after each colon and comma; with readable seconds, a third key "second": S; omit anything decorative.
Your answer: {"hour": 6, "minute": 52}
